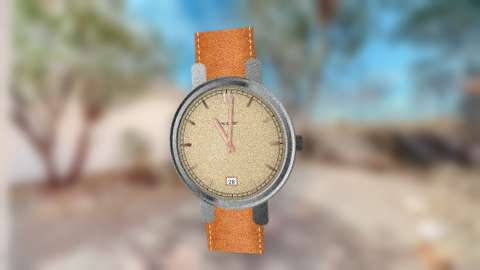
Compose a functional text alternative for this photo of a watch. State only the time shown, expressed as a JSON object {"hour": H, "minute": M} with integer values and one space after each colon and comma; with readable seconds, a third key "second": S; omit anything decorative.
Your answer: {"hour": 11, "minute": 1}
